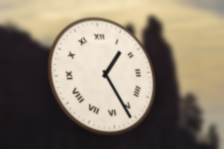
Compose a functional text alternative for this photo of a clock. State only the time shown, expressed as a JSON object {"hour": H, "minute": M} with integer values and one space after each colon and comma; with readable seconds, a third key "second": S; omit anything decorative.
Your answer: {"hour": 1, "minute": 26}
